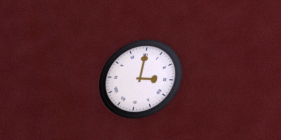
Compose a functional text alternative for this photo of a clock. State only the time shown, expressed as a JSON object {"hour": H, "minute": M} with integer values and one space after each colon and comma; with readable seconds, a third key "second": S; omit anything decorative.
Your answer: {"hour": 3, "minute": 0}
